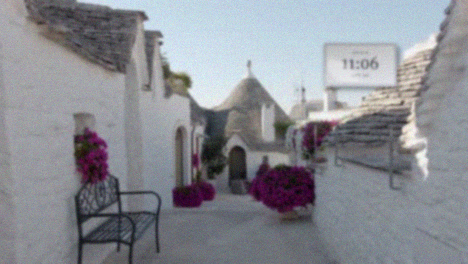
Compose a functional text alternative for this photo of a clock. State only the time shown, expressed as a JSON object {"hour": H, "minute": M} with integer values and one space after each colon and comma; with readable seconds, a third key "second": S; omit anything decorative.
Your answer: {"hour": 11, "minute": 6}
